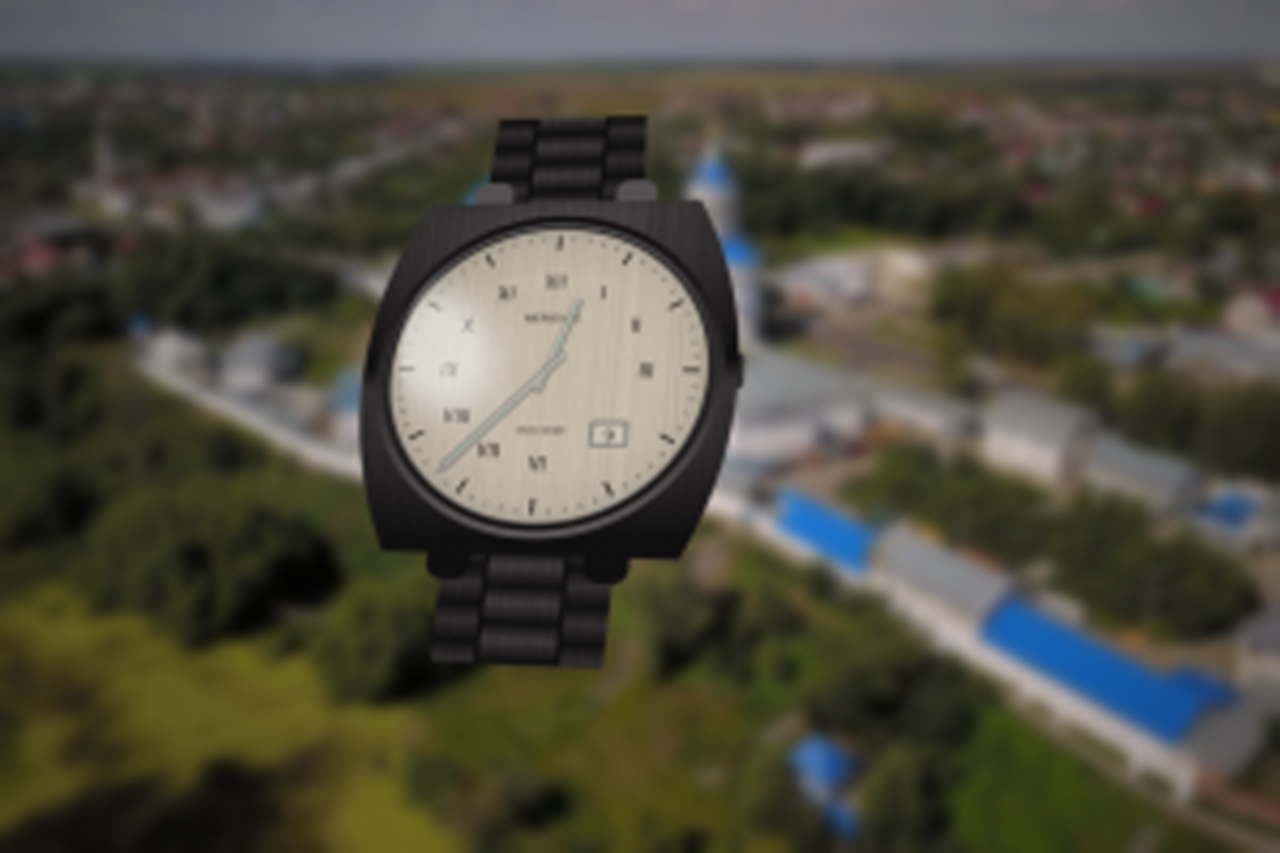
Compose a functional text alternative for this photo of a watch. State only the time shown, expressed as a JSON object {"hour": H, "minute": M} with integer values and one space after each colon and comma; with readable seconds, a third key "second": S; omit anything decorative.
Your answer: {"hour": 12, "minute": 37}
